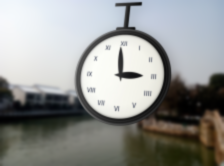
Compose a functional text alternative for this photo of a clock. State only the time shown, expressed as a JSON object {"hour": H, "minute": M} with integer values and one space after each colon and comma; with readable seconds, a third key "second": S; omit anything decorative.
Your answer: {"hour": 2, "minute": 59}
